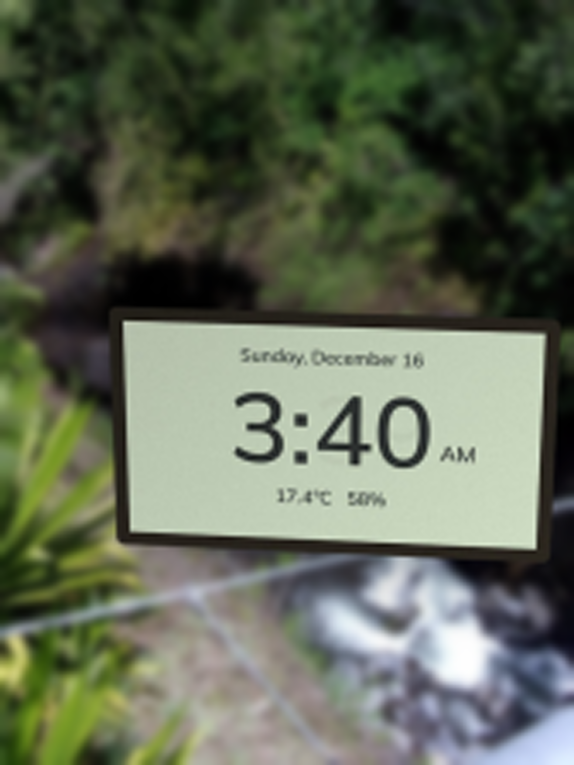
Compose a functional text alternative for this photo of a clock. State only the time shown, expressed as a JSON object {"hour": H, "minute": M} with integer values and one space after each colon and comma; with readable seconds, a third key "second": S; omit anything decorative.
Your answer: {"hour": 3, "minute": 40}
